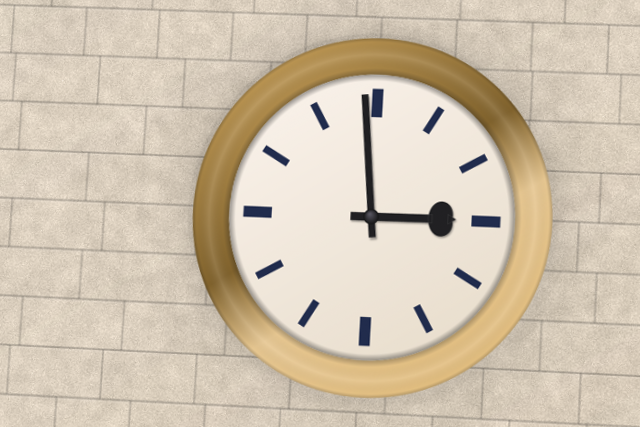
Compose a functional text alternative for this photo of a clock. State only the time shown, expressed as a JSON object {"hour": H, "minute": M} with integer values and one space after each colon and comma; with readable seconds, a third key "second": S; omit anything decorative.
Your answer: {"hour": 2, "minute": 59}
